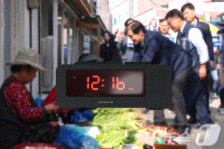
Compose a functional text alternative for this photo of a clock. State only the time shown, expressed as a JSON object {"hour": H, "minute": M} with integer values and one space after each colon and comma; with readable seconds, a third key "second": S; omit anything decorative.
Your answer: {"hour": 12, "minute": 16}
